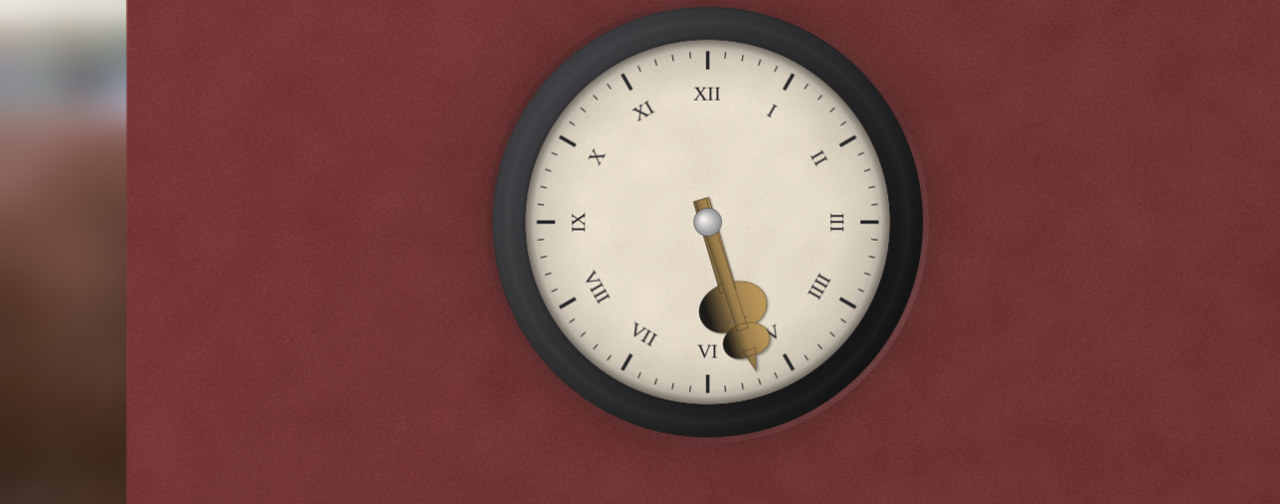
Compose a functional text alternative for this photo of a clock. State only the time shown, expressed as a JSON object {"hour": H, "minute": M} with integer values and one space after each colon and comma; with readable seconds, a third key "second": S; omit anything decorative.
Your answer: {"hour": 5, "minute": 27}
